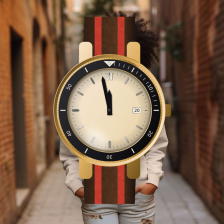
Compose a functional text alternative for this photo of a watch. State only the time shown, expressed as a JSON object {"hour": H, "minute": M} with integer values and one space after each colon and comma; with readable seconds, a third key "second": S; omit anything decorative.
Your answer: {"hour": 11, "minute": 58}
